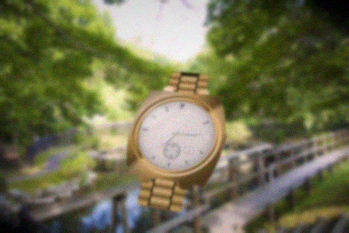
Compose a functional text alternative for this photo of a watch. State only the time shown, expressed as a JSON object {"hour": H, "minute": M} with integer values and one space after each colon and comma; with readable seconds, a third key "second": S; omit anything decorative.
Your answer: {"hour": 7, "minute": 14}
